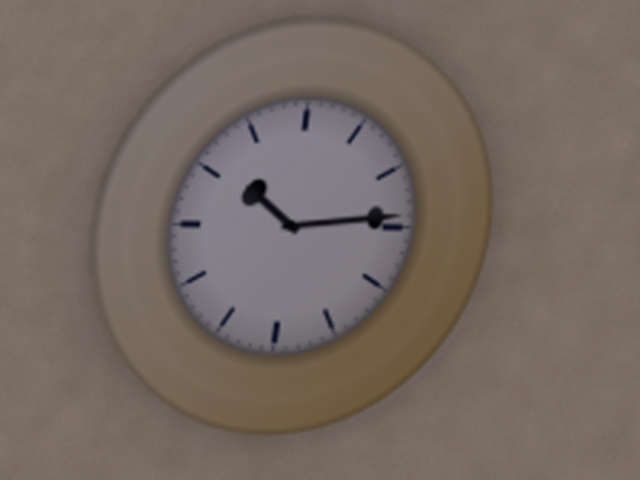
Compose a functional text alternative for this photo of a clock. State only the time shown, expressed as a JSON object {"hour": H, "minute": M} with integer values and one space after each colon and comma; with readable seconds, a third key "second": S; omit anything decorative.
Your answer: {"hour": 10, "minute": 14}
